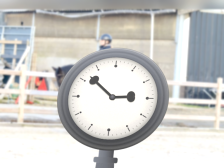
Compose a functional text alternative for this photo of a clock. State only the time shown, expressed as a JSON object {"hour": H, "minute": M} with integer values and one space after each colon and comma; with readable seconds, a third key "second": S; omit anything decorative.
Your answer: {"hour": 2, "minute": 52}
